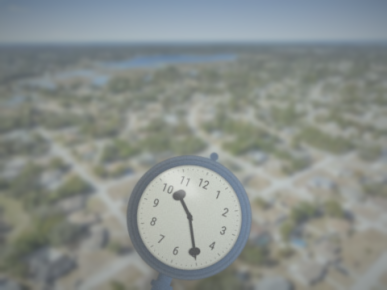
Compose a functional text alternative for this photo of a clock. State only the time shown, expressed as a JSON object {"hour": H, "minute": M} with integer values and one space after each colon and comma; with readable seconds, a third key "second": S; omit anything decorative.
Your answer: {"hour": 10, "minute": 25}
